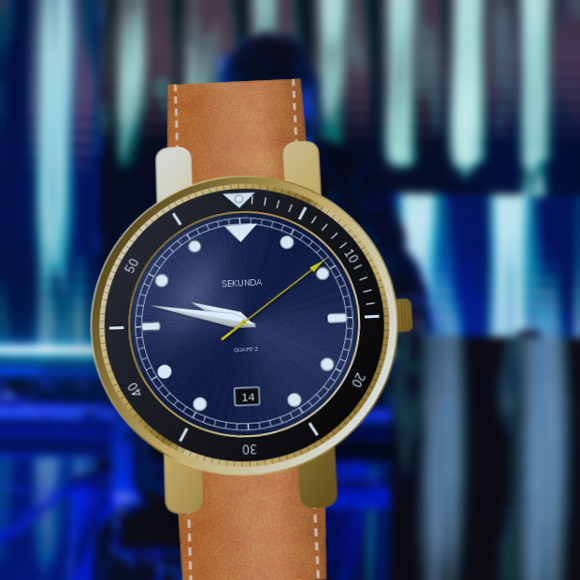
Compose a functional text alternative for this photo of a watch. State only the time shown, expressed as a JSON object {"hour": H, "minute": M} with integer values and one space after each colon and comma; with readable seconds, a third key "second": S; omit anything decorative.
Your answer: {"hour": 9, "minute": 47, "second": 9}
